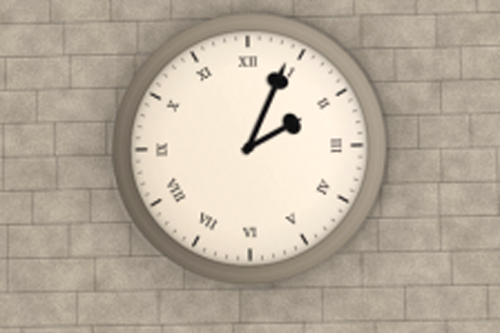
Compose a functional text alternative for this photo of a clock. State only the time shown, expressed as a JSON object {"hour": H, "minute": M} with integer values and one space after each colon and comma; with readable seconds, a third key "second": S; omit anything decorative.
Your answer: {"hour": 2, "minute": 4}
